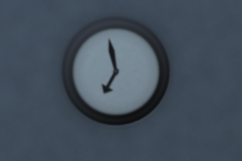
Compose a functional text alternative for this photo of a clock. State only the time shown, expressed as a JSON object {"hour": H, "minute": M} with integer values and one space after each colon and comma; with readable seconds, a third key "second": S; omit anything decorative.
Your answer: {"hour": 6, "minute": 58}
